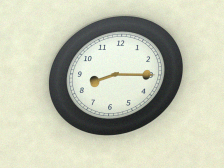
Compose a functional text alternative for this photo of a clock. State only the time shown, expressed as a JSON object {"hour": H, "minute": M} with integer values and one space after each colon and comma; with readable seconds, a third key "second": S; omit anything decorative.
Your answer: {"hour": 8, "minute": 15}
